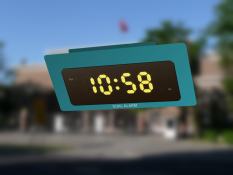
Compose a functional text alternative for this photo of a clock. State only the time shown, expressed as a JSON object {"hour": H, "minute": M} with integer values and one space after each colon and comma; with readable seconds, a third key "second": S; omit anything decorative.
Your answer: {"hour": 10, "minute": 58}
